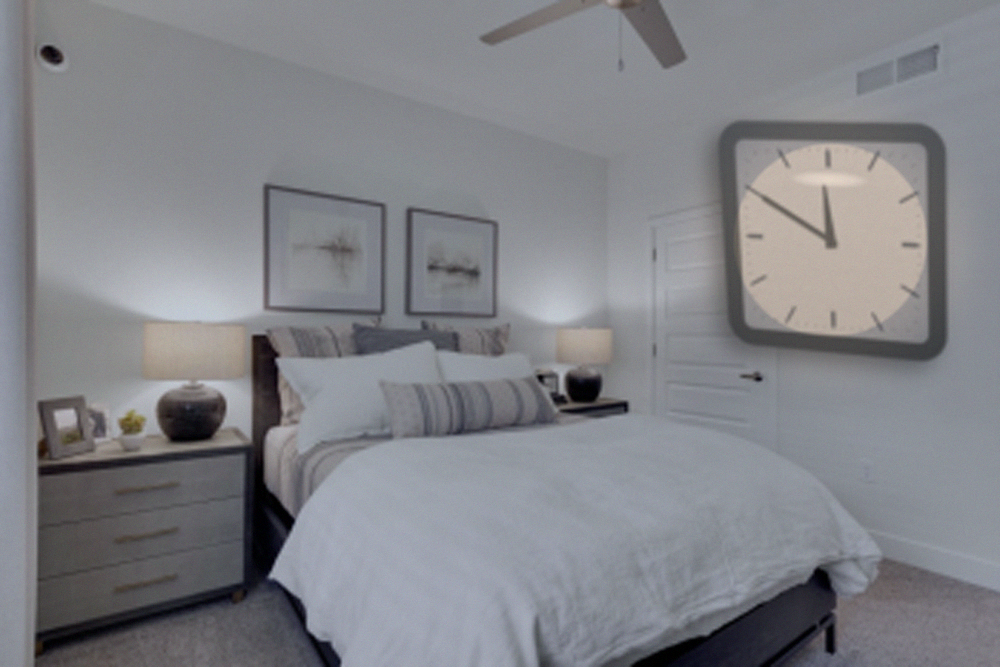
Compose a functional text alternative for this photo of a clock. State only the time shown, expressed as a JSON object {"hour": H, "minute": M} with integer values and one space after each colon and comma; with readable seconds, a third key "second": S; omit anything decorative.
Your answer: {"hour": 11, "minute": 50}
